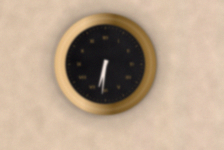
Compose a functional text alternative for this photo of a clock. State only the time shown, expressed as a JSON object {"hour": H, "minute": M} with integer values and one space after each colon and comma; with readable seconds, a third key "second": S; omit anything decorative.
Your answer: {"hour": 6, "minute": 31}
